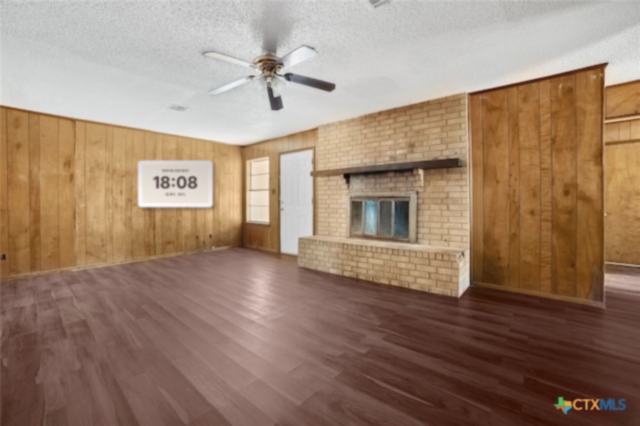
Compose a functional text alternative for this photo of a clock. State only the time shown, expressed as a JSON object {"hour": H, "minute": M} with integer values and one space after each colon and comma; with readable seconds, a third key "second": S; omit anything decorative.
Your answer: {"hour": 18, "minute": 8}
